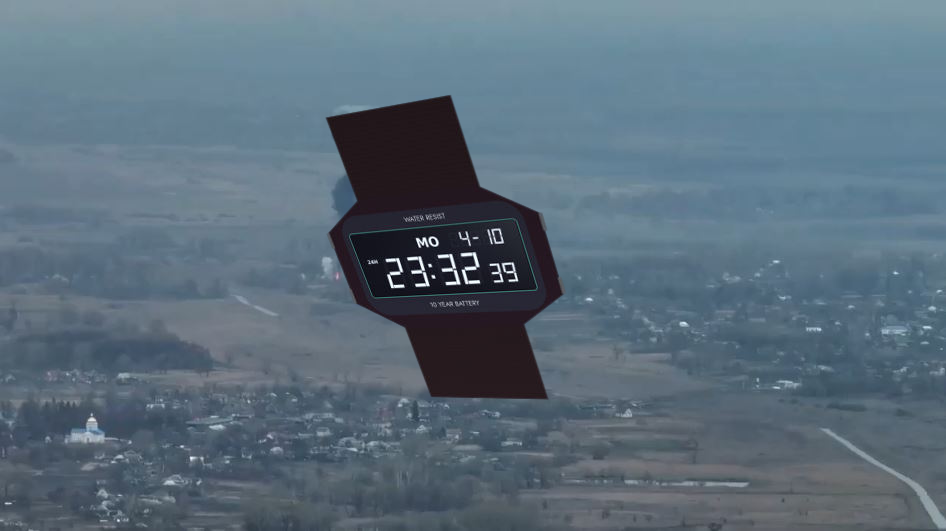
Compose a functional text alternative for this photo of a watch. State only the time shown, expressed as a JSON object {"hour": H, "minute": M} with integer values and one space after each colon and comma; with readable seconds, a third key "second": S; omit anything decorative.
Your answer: {"hour": 23, "minute": 32, "second": 39}
